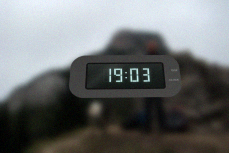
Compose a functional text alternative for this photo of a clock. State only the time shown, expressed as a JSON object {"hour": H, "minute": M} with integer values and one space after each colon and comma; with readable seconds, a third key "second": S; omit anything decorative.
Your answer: {"hour": 19, "minute": 3}
